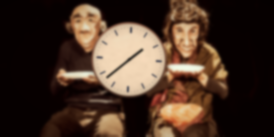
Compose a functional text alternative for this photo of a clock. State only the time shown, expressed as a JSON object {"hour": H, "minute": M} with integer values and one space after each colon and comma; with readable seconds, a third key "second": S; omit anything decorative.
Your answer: {"hour": 1, "minute": 38}
